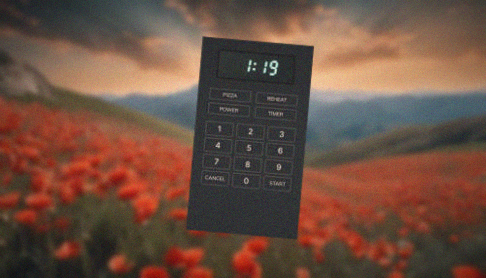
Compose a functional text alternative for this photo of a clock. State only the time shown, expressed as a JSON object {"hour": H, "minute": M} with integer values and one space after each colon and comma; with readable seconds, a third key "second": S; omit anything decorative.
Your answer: {"hour": 1, "minute": 19}
